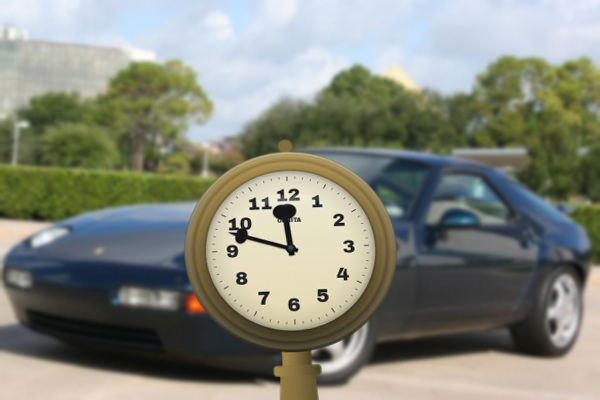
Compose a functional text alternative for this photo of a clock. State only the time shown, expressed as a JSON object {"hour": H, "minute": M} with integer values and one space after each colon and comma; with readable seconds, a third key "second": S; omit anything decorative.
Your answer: {"hour": 11, "minute": 48}
